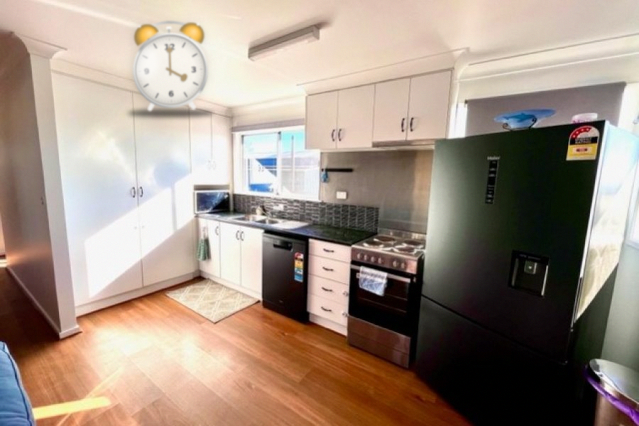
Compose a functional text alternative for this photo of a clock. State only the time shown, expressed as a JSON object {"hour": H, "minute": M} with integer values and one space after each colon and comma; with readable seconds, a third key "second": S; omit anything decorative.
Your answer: {"hour": 4, "minute": 0}
